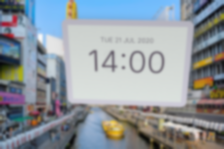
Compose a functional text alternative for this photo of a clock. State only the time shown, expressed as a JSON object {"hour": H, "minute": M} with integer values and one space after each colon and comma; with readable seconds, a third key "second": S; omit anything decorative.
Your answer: {"hour": 14, "minute": 0}
